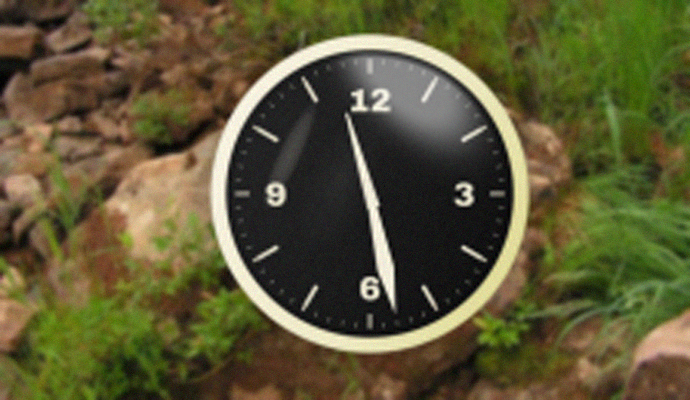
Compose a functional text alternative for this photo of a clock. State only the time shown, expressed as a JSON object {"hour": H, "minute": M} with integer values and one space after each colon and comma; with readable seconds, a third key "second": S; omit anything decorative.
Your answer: {"hour": 11, "minute": 28}
